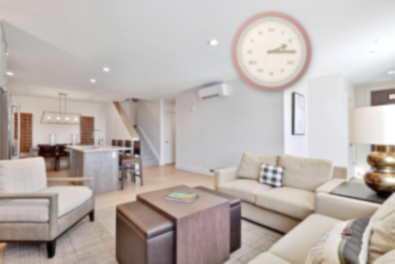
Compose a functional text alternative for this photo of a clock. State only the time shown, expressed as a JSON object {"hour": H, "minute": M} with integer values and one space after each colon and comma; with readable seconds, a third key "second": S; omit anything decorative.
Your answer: {"hour": 2, "minute": 15}
